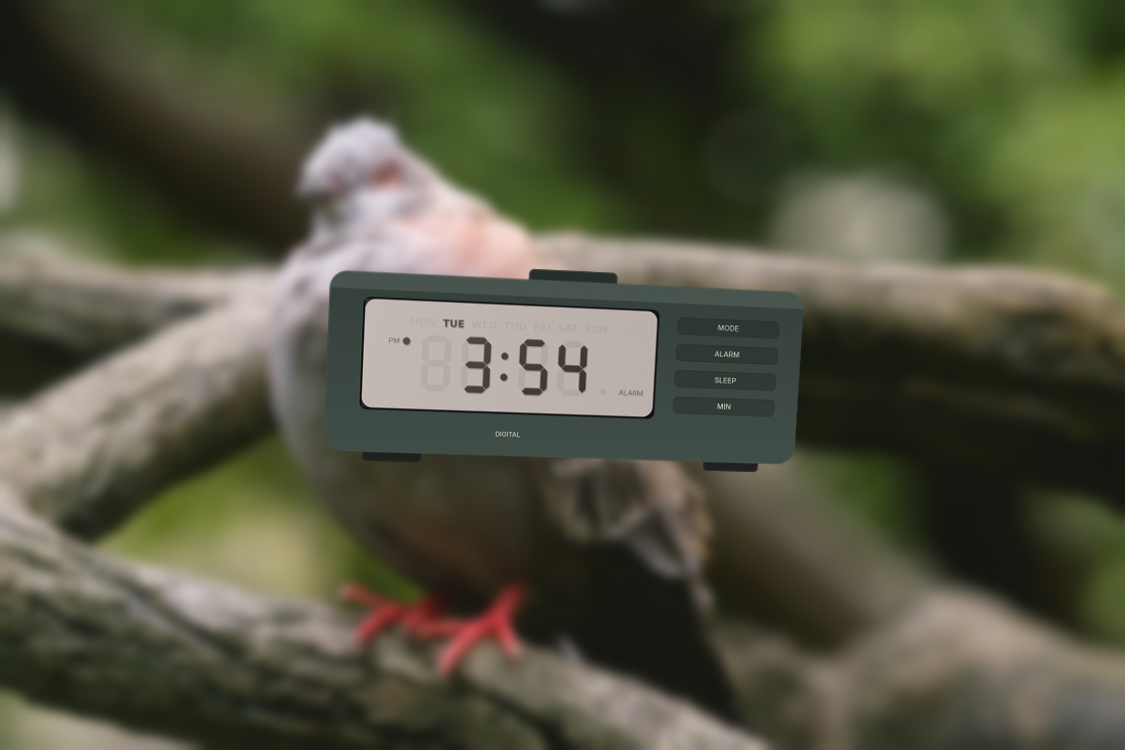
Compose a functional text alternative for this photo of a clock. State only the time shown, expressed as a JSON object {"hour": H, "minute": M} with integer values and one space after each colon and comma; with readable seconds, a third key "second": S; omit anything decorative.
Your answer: {"hour": 3, "minute": 54}
